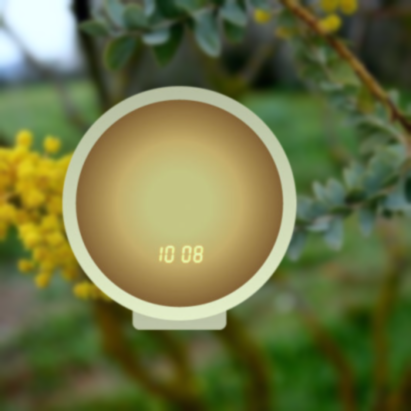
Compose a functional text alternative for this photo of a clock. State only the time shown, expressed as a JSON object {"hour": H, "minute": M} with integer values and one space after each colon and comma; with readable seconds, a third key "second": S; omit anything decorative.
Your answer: {"hour": 10, "minute": 8}
